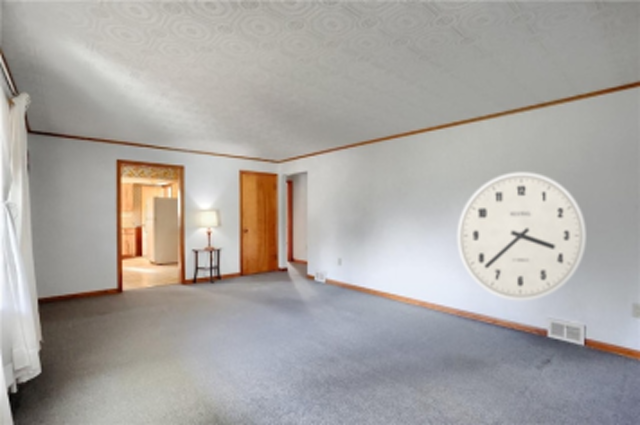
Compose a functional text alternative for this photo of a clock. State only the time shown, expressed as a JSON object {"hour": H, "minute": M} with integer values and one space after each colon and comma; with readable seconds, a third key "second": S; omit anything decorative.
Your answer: {"hour": 3, "minute": 38}
